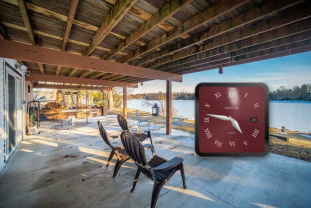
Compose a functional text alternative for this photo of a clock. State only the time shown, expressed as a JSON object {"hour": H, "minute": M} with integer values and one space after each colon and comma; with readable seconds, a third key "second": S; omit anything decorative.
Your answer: {"hour": 4, "minute": 47}
